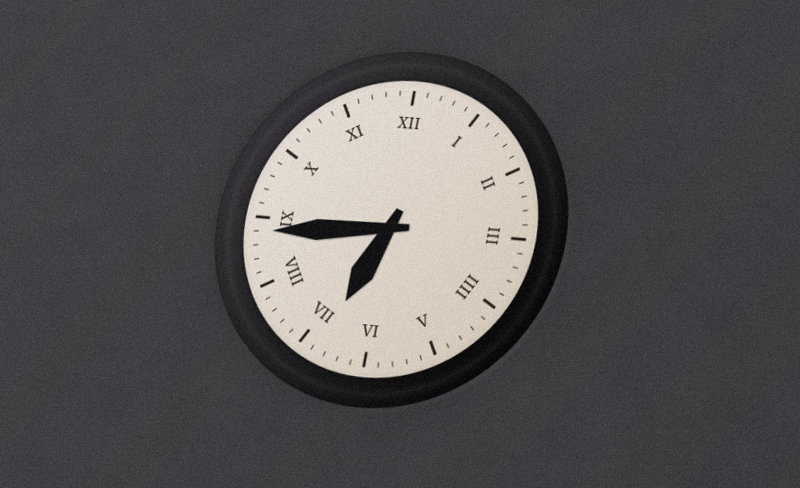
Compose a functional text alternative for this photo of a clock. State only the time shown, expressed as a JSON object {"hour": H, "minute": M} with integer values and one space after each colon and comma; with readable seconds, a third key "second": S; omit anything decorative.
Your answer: {"hour": 6, "minute": 44}
